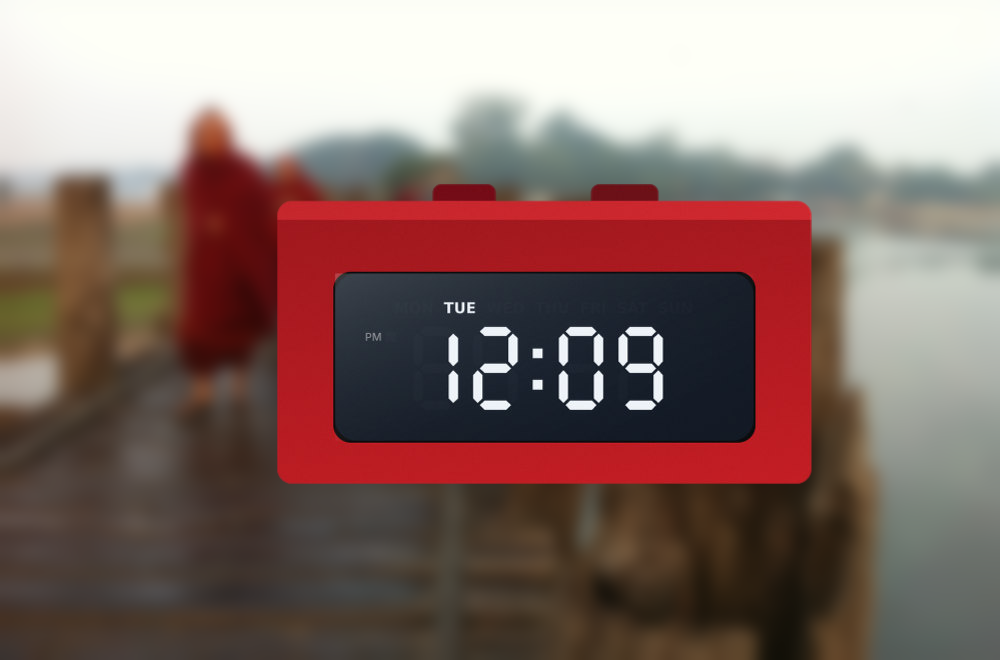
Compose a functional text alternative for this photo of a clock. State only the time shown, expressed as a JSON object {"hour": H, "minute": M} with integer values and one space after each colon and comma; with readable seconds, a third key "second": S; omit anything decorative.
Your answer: {"hour": 12, "minute": 9}
